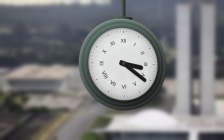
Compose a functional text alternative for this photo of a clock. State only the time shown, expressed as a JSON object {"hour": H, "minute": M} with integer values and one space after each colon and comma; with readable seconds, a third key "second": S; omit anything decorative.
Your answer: {"hour": 3, "minute": 21}
